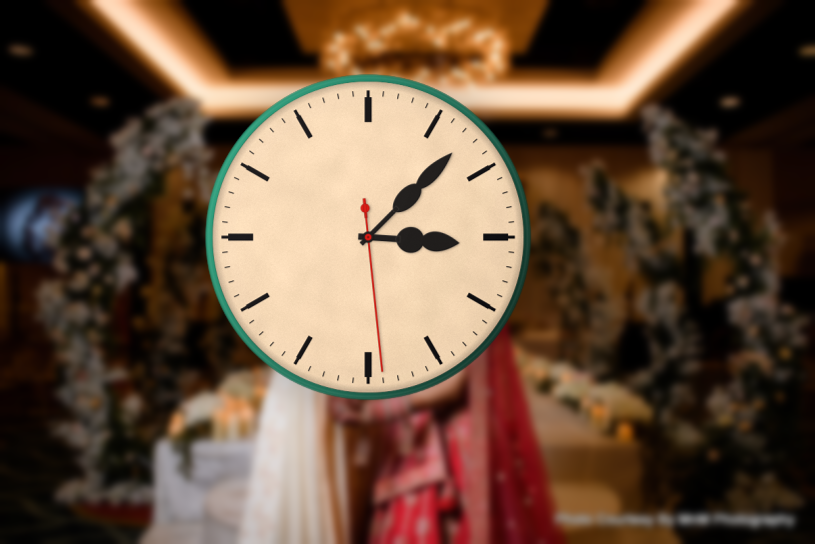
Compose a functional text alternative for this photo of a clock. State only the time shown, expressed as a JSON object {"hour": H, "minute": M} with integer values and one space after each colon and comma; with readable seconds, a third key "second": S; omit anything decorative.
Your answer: {"hour": 3, "minute": 7, "second": 29}
